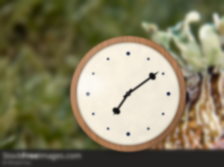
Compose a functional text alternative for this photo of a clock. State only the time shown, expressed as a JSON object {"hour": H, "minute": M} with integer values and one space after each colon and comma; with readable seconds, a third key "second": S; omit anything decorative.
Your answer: {"hour": 7, "minute": 9}
